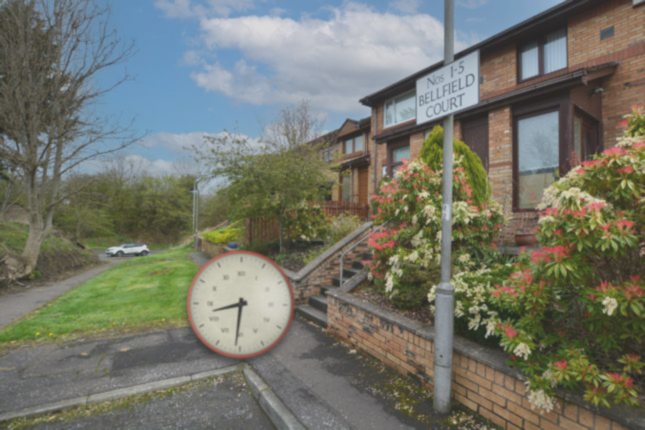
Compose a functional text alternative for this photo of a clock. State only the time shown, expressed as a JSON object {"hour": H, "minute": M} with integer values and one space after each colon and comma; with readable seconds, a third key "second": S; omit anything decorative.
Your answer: {"hour": 8, "minute": 31}
